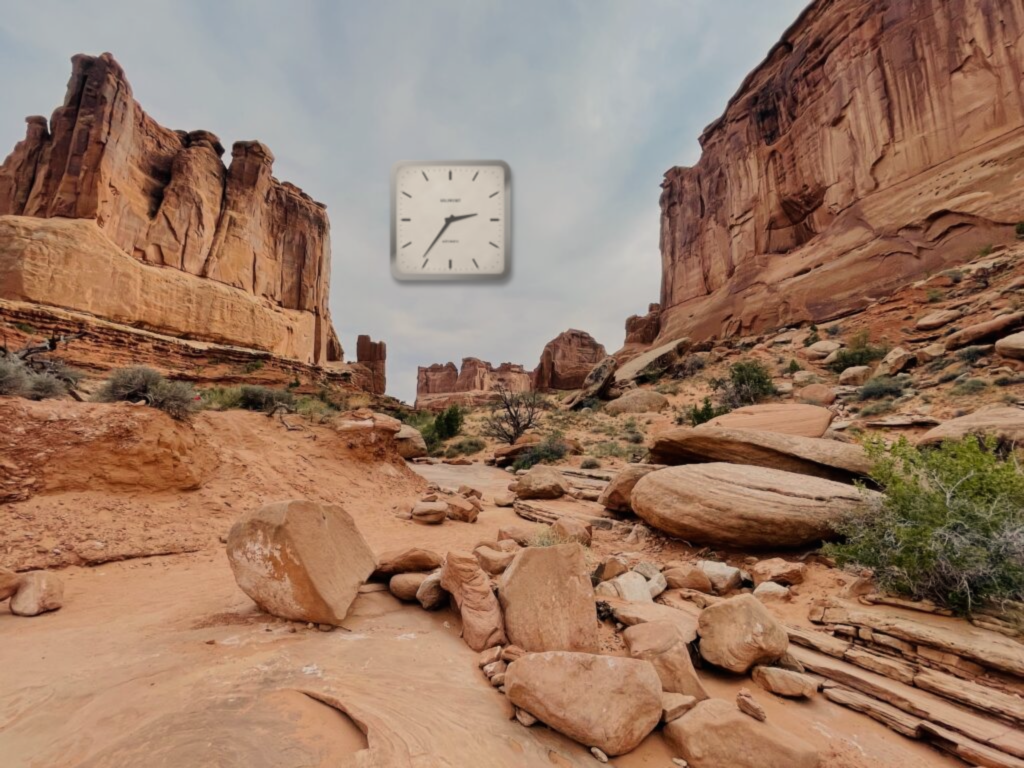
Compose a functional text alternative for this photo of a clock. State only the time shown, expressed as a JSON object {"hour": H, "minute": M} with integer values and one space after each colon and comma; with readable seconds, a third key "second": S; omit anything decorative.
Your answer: {"hour": 2, "minute": 36}
